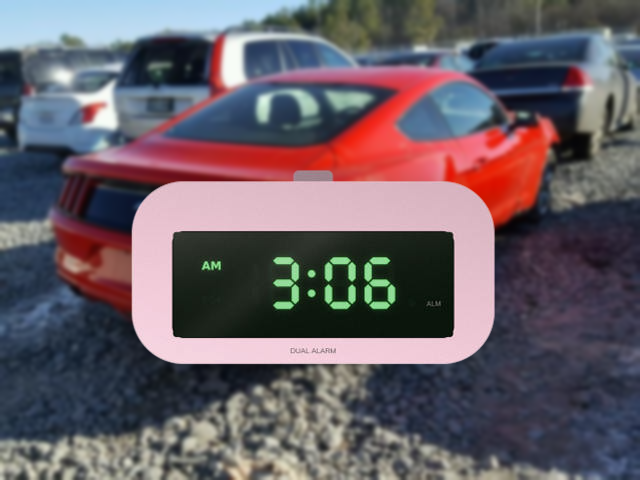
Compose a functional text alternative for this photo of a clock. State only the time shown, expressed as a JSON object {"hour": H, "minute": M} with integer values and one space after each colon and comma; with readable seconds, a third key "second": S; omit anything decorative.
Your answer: {"hour": 3, "minute": 6}
